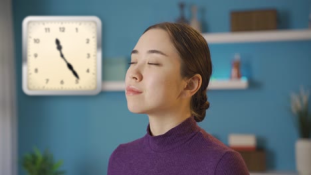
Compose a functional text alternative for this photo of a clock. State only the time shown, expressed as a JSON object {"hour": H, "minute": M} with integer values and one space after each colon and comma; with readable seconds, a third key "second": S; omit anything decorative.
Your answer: {"hour": 11, "minute": 24}
